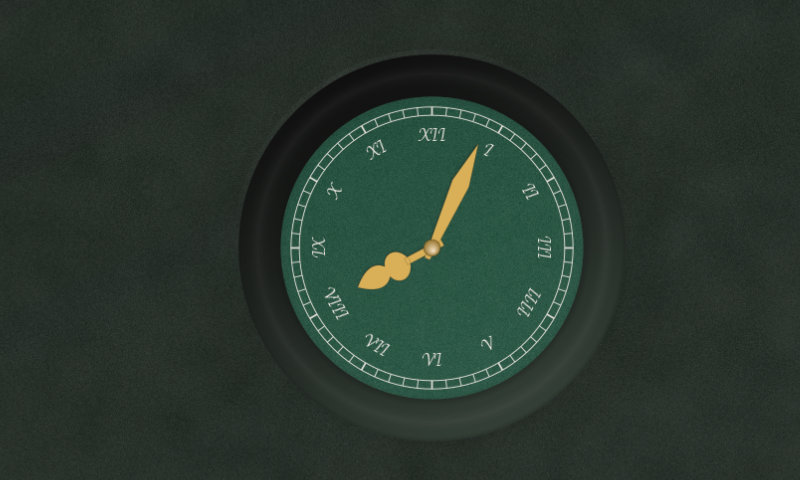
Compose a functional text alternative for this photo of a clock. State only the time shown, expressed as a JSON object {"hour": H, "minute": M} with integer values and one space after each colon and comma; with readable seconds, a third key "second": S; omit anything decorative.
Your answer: {"hour": 8, "minute": 4}
